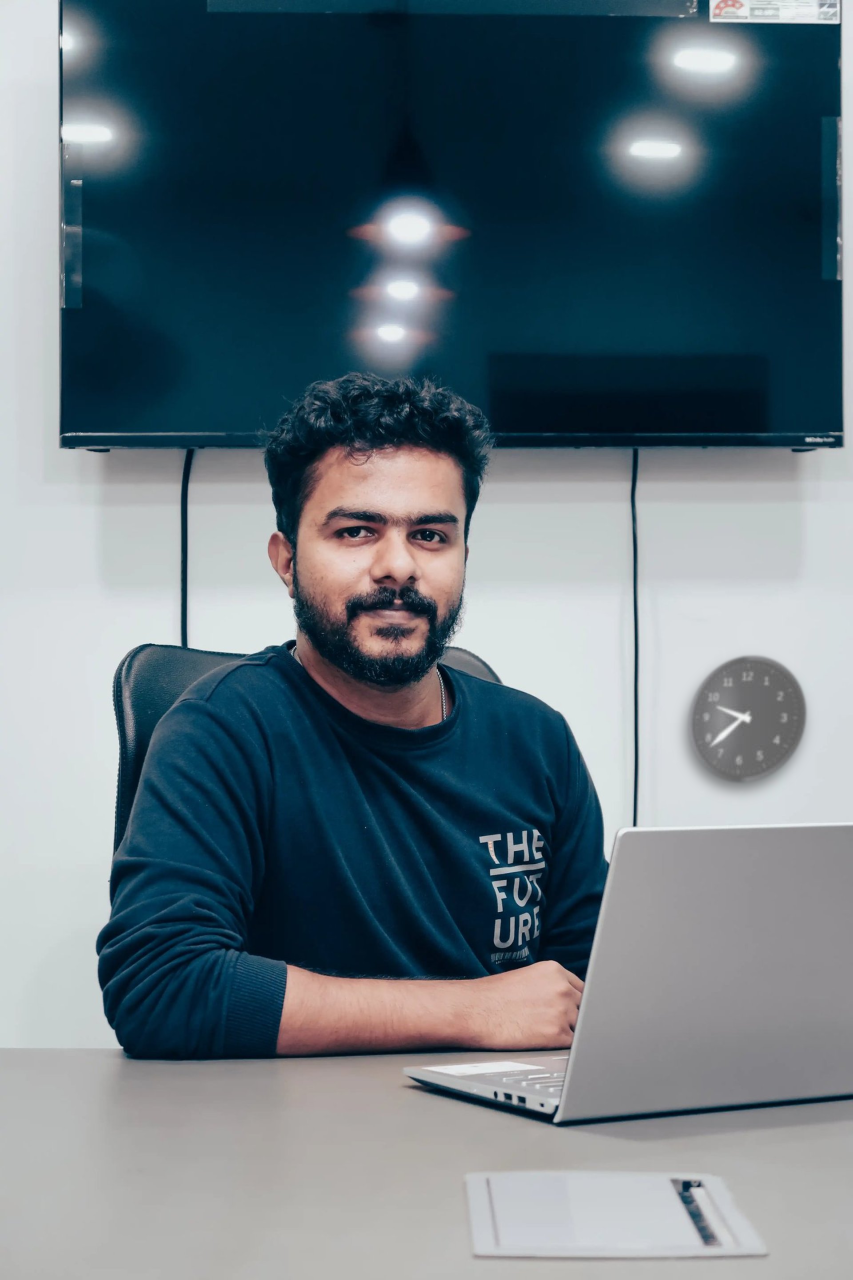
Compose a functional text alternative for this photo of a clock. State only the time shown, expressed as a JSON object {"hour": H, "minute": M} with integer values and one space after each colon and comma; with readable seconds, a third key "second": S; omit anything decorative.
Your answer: {"hour": 9, "minute": 38}
